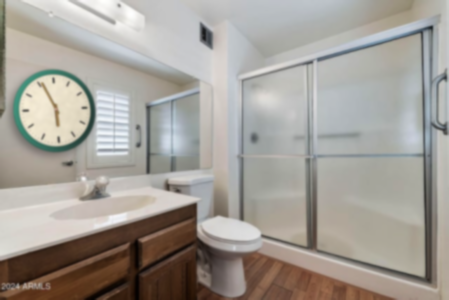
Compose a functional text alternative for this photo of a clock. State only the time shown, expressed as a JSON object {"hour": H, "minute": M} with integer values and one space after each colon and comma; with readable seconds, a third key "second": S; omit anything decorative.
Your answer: {"hour": 5, "minute": 56}
